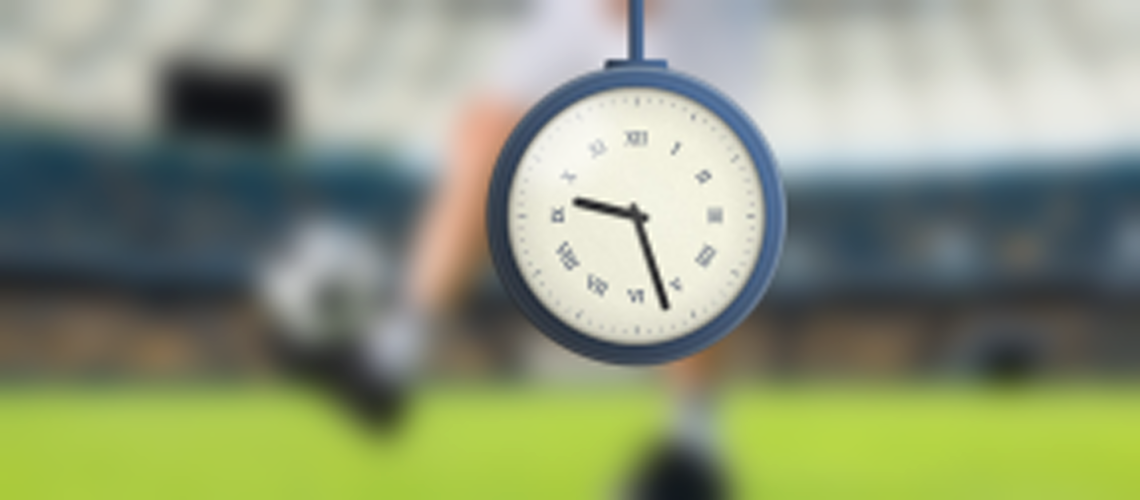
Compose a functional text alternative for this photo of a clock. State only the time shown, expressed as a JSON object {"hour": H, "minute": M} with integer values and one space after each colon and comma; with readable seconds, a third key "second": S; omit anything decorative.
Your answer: {"hour": 9, "minute": 27}
